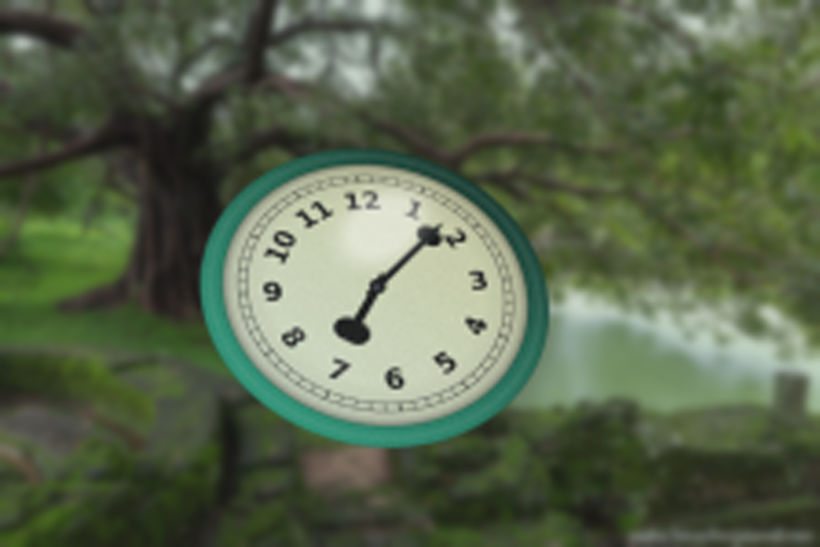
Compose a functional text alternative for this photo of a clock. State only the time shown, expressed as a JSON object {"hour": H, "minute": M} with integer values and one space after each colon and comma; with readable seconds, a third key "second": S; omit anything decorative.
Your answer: {"hour": 7, "minute": 8}
